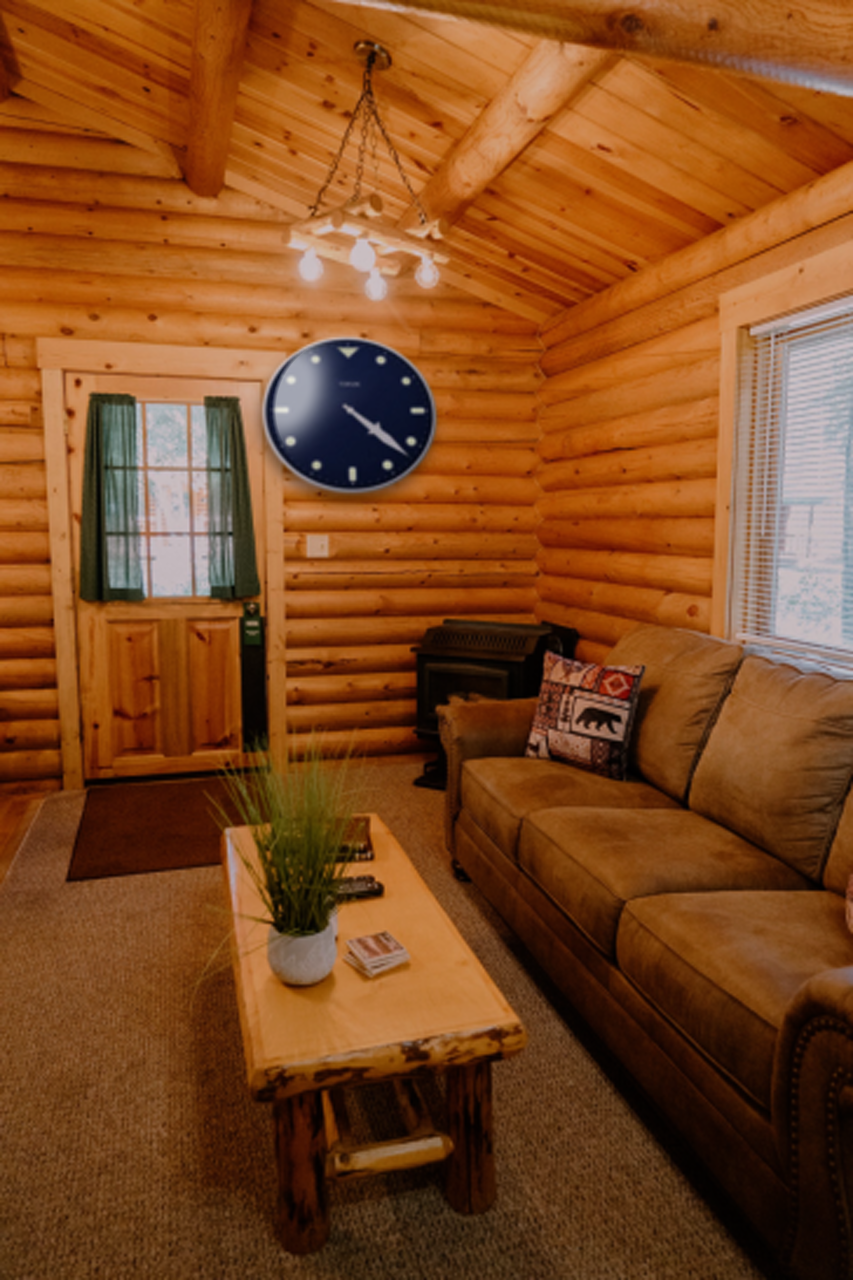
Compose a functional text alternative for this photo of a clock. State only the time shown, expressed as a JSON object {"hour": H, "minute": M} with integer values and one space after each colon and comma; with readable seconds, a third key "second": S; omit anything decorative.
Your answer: {"hour": 4, "minute": 22}
